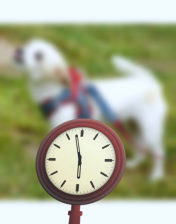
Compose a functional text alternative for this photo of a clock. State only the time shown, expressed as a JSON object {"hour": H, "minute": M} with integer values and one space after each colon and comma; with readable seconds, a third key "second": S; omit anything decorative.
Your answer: {"hour": 5, "minute": 58}
